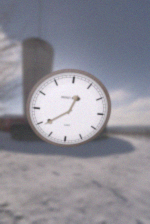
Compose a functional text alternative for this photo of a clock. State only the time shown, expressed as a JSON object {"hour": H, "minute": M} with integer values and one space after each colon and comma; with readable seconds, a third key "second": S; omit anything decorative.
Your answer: {"hour": 12, "minute": 39}
